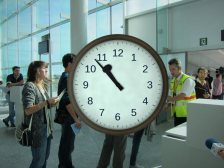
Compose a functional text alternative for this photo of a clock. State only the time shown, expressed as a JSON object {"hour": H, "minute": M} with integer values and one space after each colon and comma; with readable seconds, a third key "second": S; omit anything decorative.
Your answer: {"hour": 10, "minute": 53}
